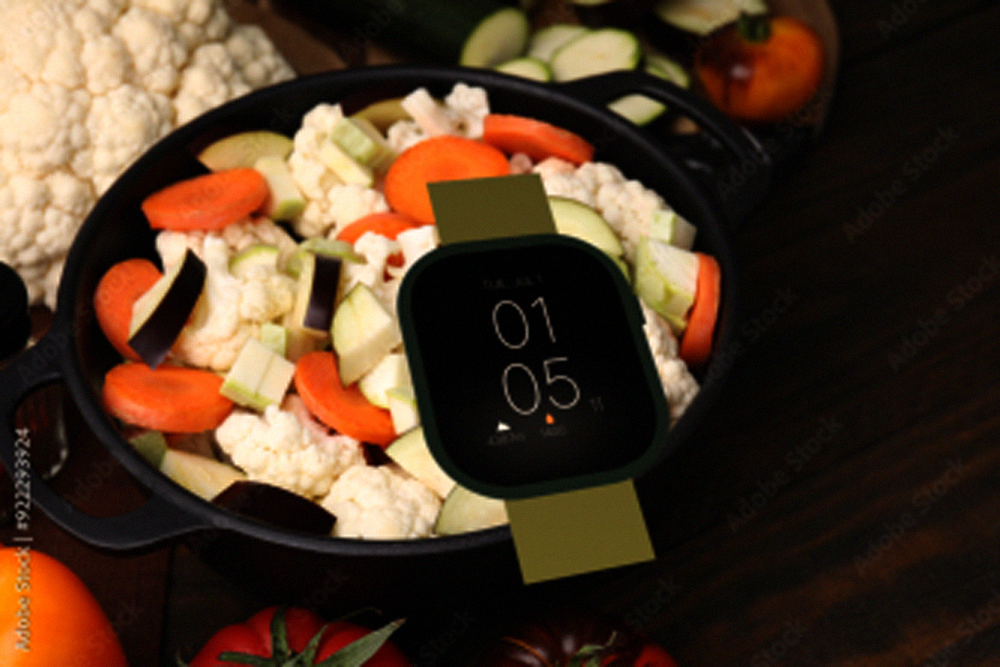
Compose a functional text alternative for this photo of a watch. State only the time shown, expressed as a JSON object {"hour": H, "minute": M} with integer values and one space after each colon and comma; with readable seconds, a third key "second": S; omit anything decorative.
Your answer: {"hour": 1, "minute": 5}
